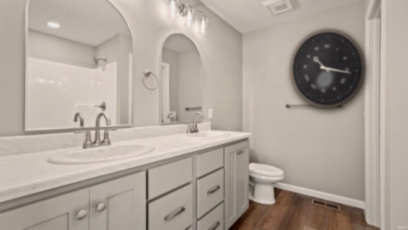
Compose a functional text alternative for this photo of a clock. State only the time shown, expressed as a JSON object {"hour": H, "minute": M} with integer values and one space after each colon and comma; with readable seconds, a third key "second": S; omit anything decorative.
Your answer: {"hour": 10, "minute": 16}
